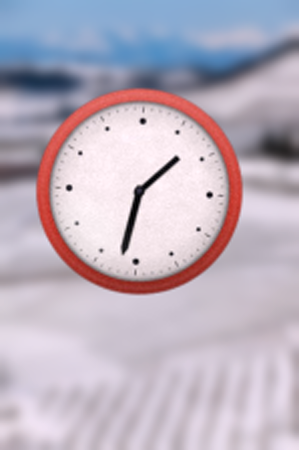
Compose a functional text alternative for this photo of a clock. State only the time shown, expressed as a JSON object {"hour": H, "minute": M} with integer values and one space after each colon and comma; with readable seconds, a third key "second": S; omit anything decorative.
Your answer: {"hour": 1, "minute": 32}
